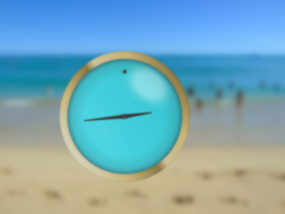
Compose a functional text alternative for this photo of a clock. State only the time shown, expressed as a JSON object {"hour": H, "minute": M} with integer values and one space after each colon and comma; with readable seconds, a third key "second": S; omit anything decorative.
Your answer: {"hour": 2, "minute": 44}
